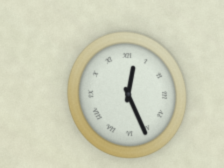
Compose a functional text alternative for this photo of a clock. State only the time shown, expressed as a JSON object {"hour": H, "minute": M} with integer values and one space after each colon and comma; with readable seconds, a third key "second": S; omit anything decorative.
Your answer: {"hour": 12, "minute": 26}
